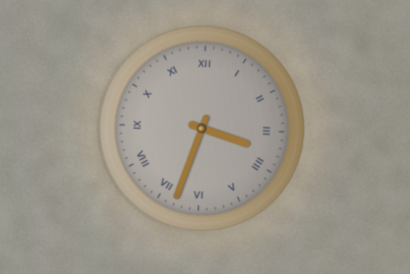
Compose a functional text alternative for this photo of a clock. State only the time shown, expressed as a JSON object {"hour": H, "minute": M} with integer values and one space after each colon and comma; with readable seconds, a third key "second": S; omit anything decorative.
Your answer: {"hour": 3, "minute": 33}
